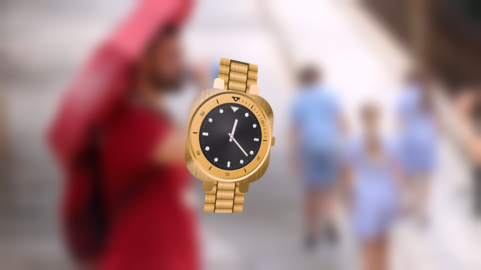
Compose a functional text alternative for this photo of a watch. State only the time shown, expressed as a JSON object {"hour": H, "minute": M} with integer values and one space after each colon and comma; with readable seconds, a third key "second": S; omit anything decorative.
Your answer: {"hour": 12, "minute": 22}
